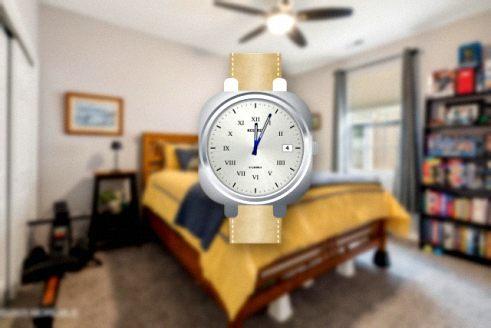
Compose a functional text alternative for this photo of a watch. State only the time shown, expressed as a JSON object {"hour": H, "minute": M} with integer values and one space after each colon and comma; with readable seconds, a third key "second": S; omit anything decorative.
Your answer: {"hour": 12, "minute": 4}
